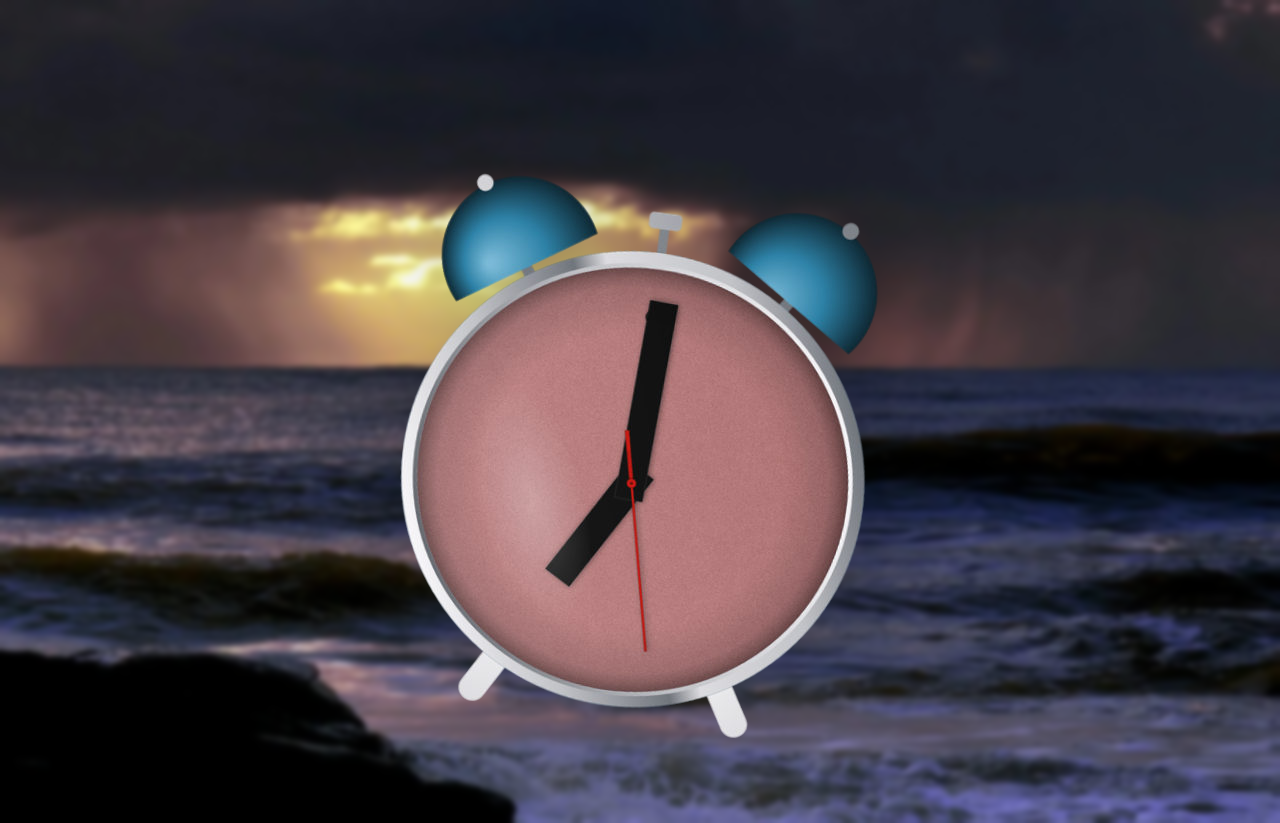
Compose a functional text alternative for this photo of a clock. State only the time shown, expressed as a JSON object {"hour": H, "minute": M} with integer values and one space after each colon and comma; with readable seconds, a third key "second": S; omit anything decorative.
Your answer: {"hour": 7, "minute": 0, "second": 28}
